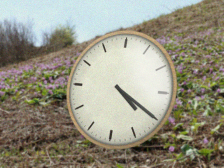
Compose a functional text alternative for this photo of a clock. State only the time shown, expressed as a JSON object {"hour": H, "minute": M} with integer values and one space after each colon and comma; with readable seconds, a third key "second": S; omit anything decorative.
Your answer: {"hour": 4, "minute": 20}
